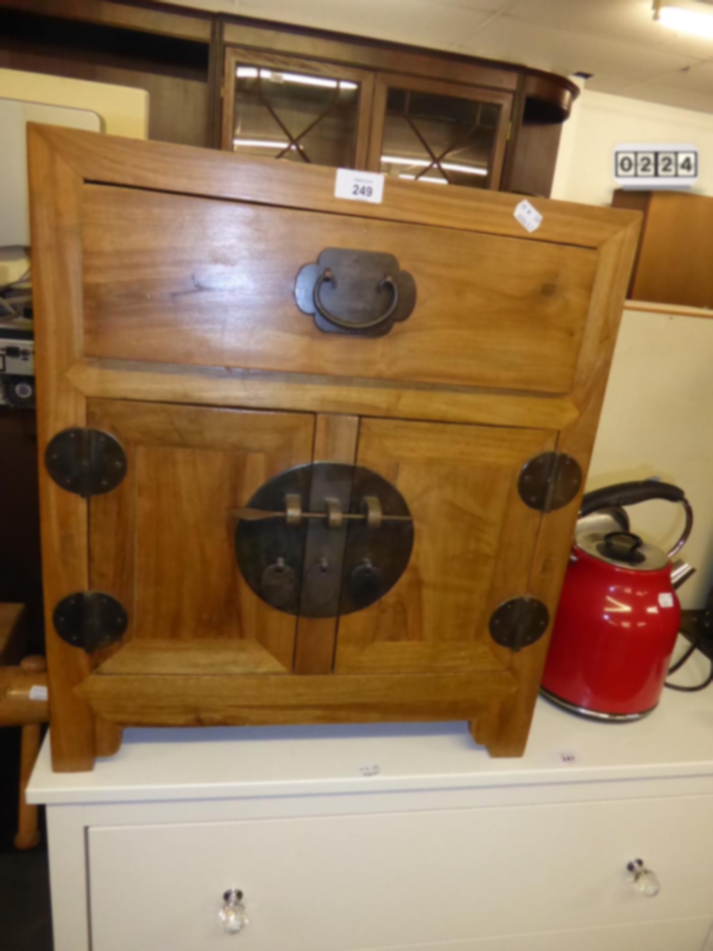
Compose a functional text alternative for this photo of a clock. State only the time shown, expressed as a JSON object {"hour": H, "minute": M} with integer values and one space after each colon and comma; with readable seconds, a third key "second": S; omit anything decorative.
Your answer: {"hour": 2, "minute": 24}
